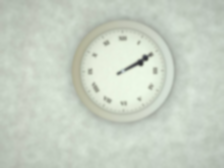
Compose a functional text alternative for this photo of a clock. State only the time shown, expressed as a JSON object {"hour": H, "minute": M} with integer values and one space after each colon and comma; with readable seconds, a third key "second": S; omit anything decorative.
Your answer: {"hour": 2, "minute": 10}
